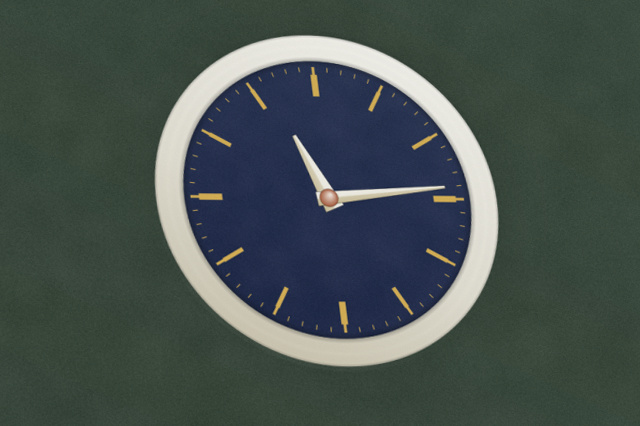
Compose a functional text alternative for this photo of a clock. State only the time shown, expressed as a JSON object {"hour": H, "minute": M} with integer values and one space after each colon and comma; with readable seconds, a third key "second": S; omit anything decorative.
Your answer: {"hour": 11, "minute": 14}
